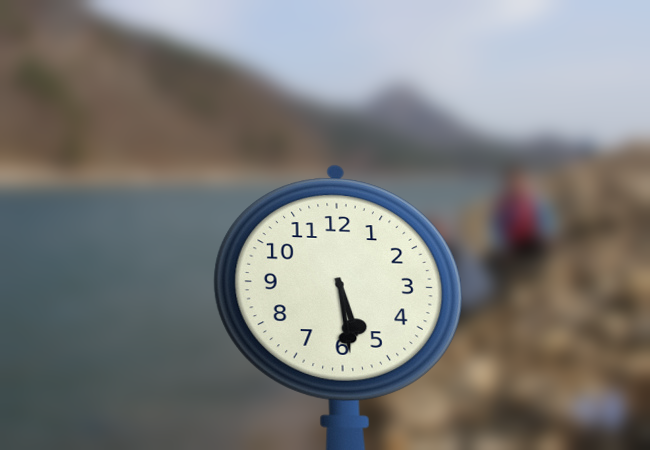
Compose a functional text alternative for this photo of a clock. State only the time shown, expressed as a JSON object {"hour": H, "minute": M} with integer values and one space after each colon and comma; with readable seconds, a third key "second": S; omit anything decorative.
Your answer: {"hour": 5, "minute": 29}
